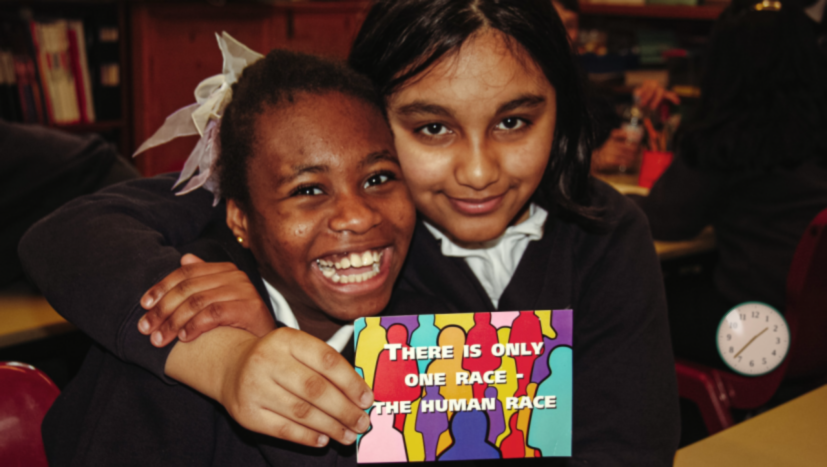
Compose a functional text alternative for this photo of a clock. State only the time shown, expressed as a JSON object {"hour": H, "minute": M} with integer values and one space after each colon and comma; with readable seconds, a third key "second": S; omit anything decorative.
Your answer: {"hour": 1, "minute": 37}
